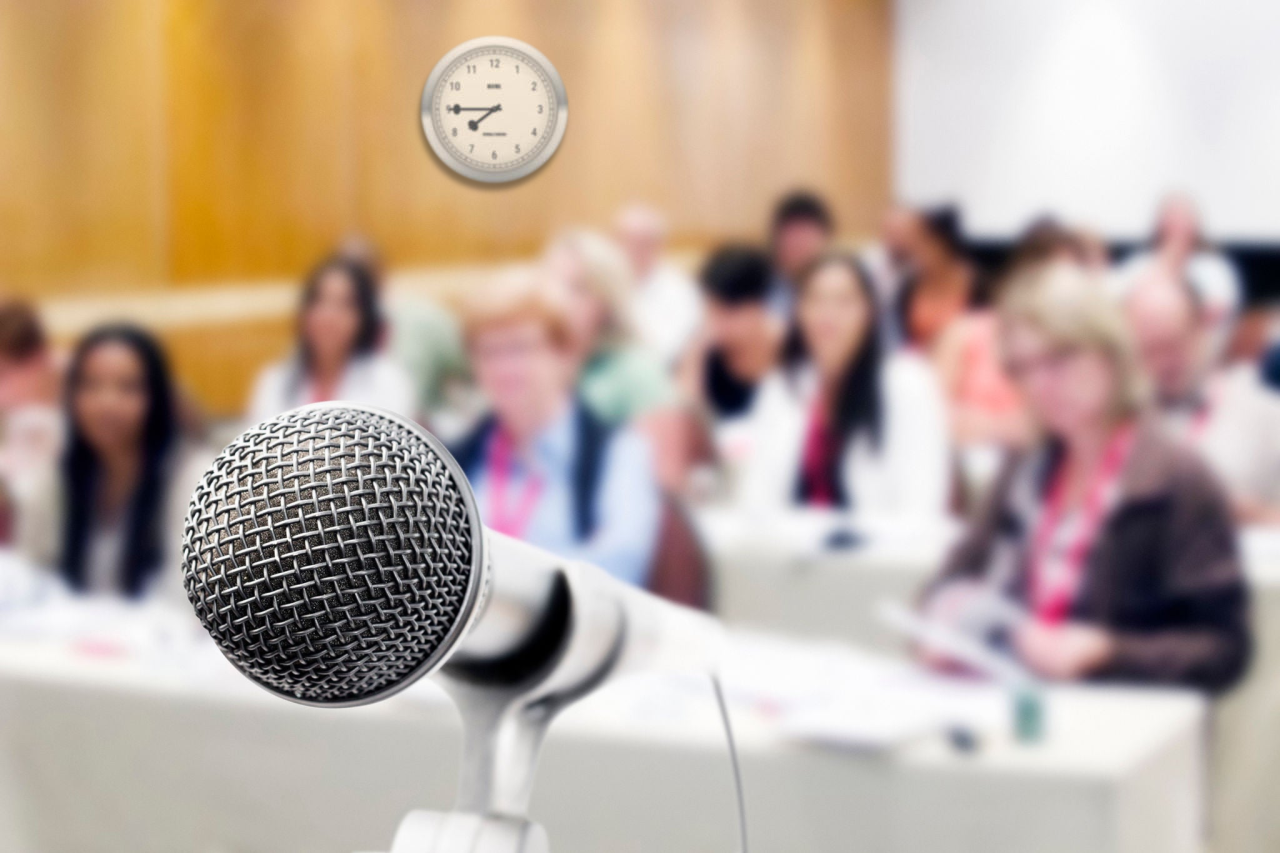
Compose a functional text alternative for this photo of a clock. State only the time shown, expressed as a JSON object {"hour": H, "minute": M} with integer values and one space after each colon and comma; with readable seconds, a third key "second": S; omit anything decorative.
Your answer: {"hour": 7, "minute": 45}
